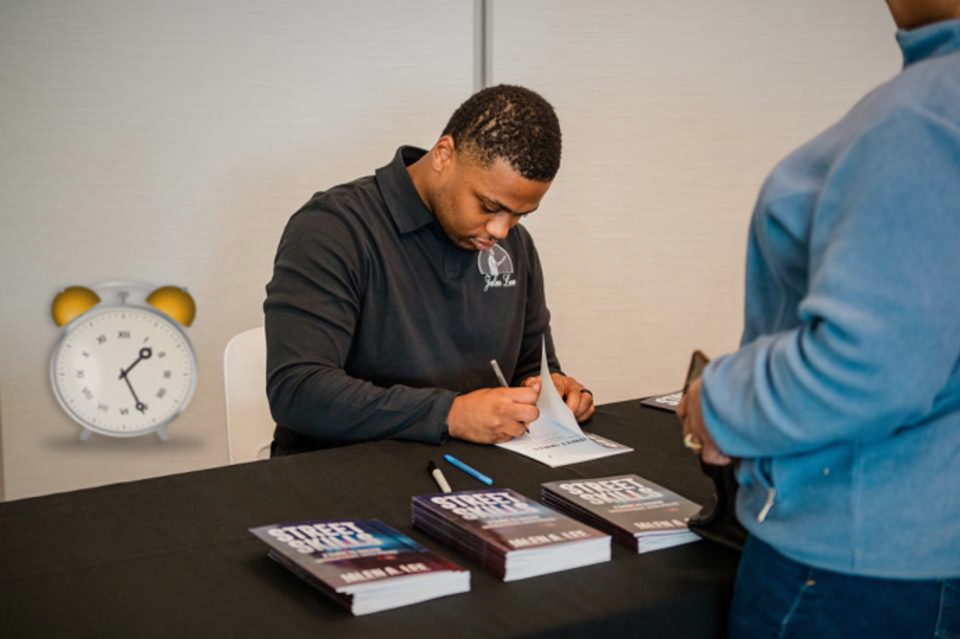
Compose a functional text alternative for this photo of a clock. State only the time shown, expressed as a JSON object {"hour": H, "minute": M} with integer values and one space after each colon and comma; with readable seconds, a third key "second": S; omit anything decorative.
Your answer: {"hour": 1, "minute": 26}
